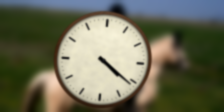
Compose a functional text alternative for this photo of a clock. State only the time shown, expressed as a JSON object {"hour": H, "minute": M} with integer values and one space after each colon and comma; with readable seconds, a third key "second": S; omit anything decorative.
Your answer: {"hour": 4, "minute": 21}
